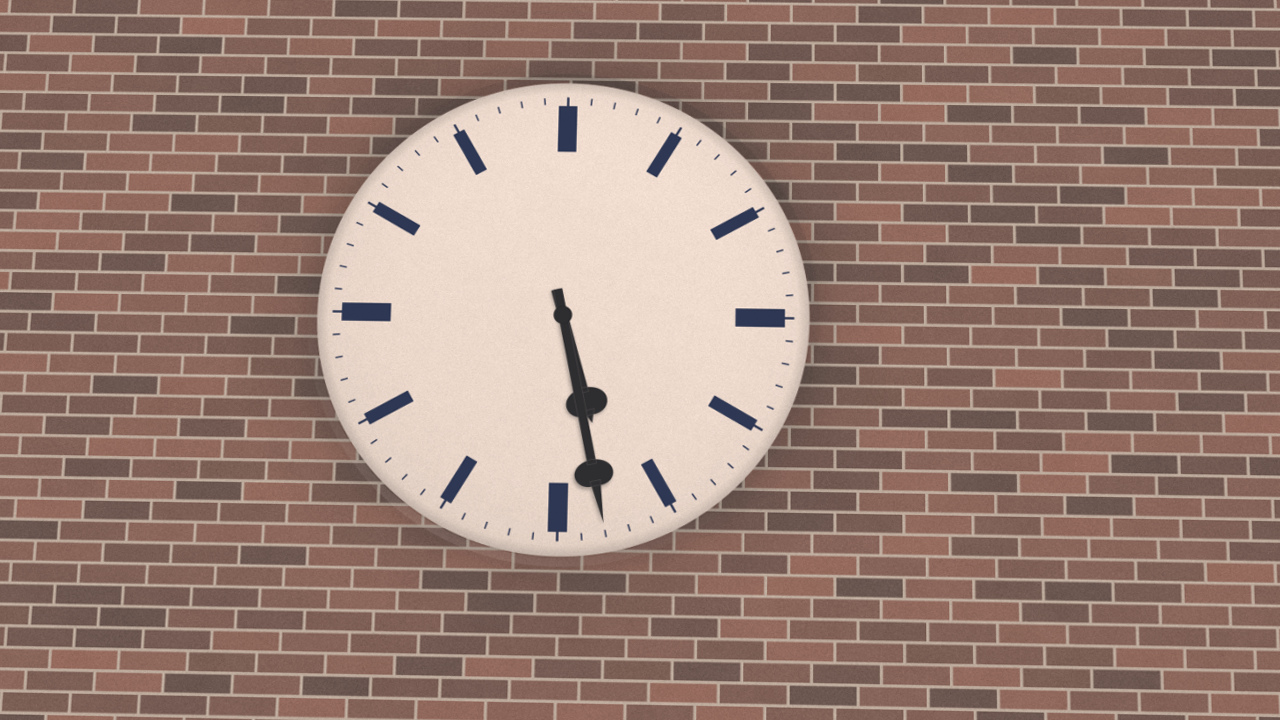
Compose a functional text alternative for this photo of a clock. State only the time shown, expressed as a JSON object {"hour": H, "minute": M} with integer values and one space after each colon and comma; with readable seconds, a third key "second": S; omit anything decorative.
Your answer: {"hour": 5, "minute": 28}
